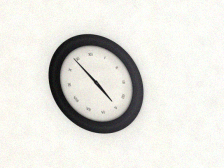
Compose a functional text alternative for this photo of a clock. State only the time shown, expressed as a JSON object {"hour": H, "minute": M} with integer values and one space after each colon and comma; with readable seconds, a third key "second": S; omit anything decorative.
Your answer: {"hour": 4, "minute": 54}
